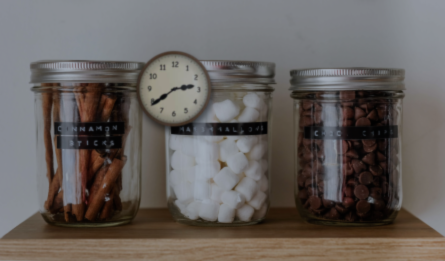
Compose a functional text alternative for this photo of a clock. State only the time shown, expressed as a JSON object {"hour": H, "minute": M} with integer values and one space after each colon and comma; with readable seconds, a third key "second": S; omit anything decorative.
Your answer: {"hour": 2, "minute": 39}
